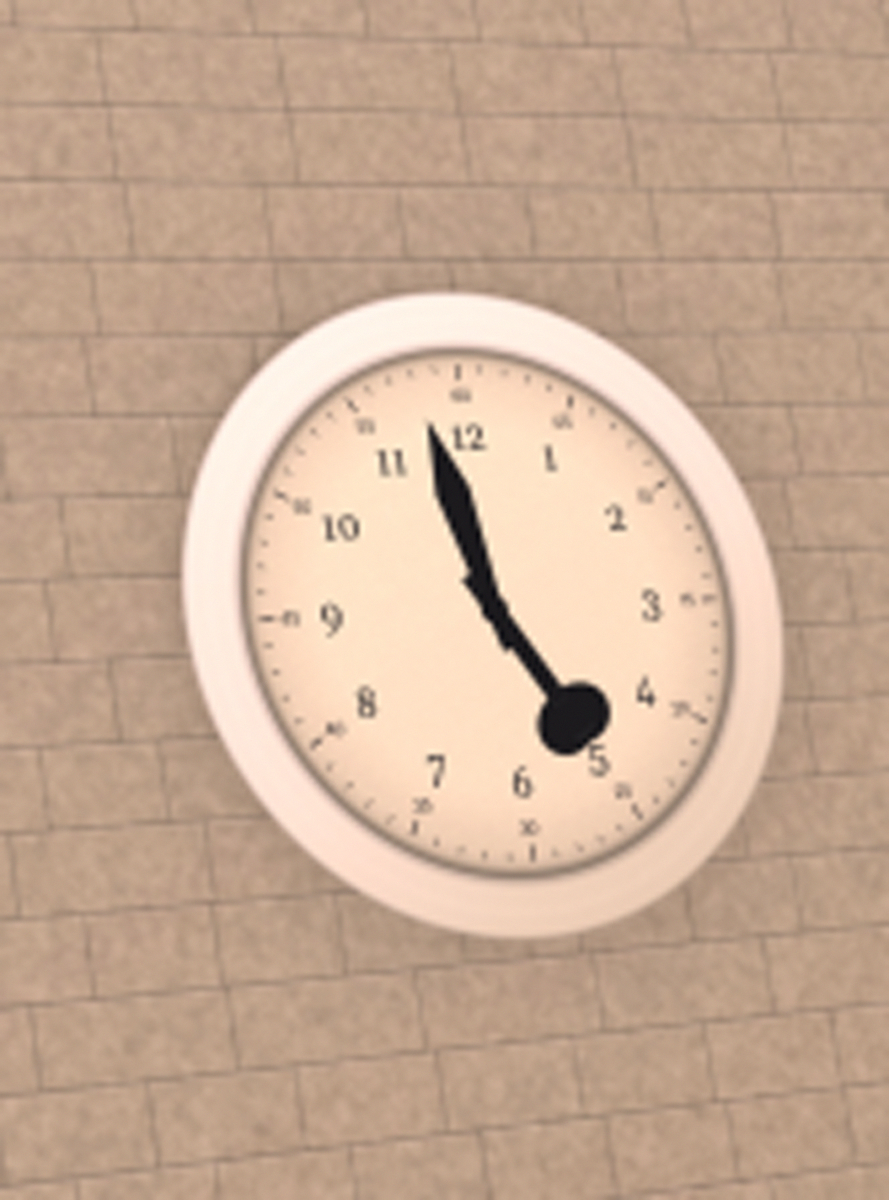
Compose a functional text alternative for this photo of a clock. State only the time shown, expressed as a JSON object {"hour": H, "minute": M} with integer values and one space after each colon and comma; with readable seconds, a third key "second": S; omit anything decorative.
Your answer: {"hour": 4, "minute": 58}
